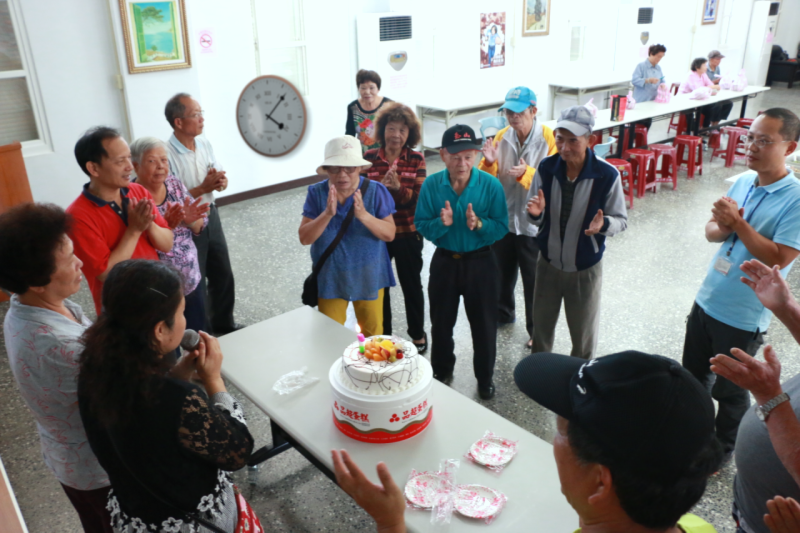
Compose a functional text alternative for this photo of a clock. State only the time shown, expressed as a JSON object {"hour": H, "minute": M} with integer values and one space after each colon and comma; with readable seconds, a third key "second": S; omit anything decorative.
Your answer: {"hour": 4, "minute": 7}
